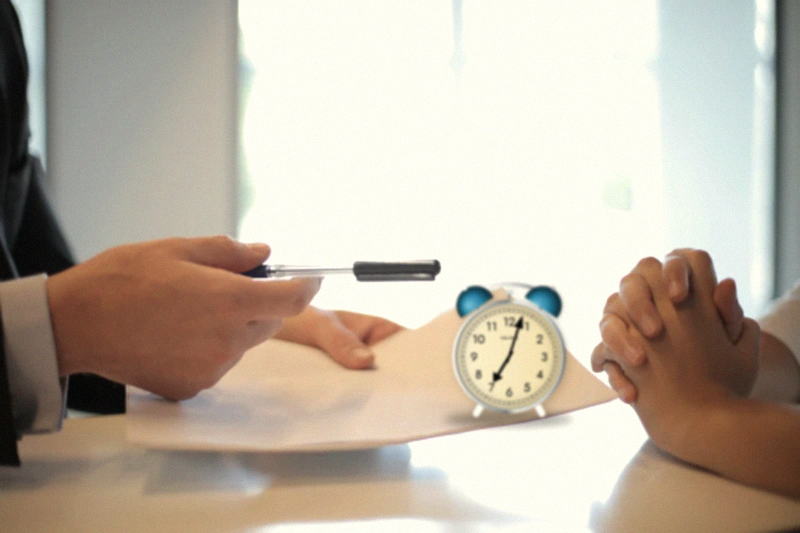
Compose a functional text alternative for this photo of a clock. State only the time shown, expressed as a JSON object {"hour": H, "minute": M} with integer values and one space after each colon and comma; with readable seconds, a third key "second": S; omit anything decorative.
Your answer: {"hour": 7, "minute": 3}
